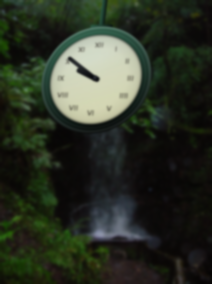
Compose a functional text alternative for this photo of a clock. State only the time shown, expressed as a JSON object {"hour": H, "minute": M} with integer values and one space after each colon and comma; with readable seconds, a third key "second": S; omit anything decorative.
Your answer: {"hour": 9, "minute": 51}
